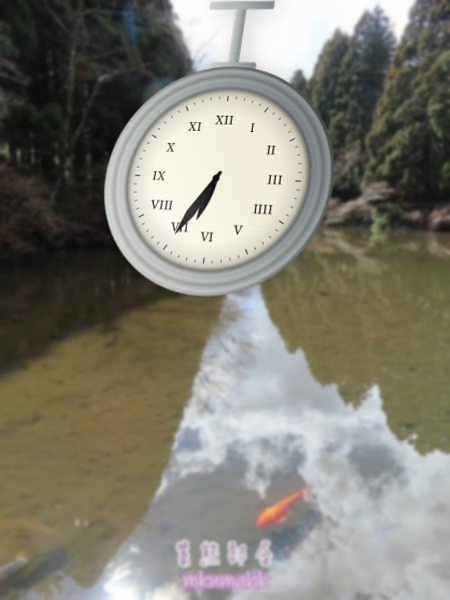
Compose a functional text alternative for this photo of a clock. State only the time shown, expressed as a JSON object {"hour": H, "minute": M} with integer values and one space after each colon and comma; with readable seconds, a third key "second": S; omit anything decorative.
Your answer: {"hour": 6, "minute": 35}
